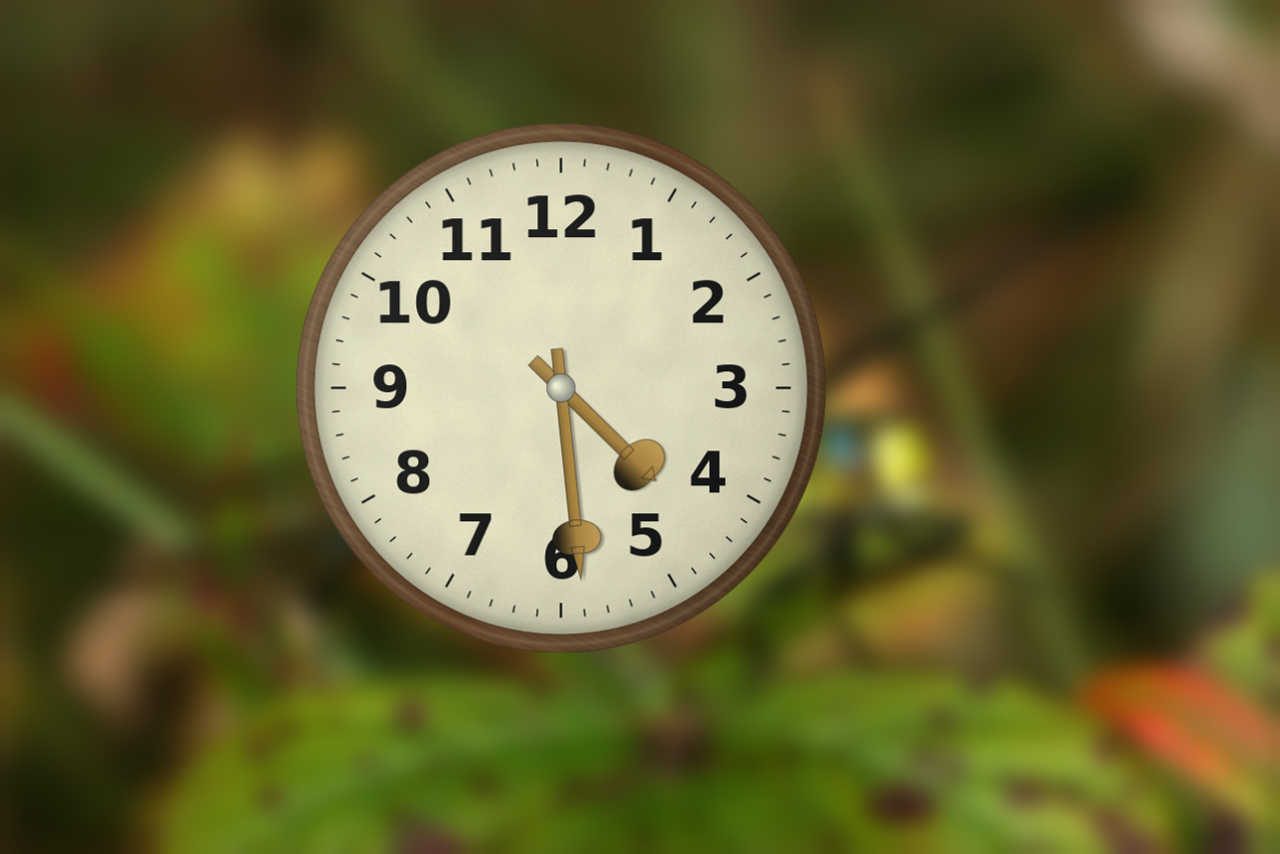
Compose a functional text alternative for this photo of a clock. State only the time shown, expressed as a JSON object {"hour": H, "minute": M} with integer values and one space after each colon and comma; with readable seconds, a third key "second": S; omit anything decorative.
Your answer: {"hour": 4, "minute": 29}
